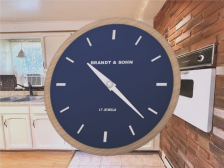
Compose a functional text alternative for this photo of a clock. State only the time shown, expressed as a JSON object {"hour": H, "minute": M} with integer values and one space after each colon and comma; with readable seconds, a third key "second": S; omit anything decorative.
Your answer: {"hour": 10, "minute": 22}
